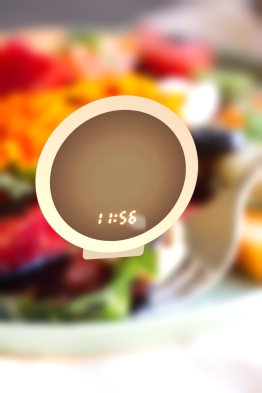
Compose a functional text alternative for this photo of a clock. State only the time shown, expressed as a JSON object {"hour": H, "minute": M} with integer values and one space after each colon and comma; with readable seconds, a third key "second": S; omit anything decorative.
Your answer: {"hour": 11, "minute": 56}
